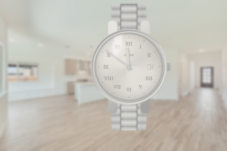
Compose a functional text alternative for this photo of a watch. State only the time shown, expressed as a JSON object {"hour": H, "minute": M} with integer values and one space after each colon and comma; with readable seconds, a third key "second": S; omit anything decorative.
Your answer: {"hour": 11, "minute": 51}
